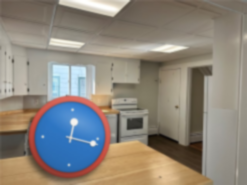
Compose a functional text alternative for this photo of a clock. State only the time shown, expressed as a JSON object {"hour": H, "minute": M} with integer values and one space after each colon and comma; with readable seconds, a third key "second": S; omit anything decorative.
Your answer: {"hour": 12, "minute": 17}
